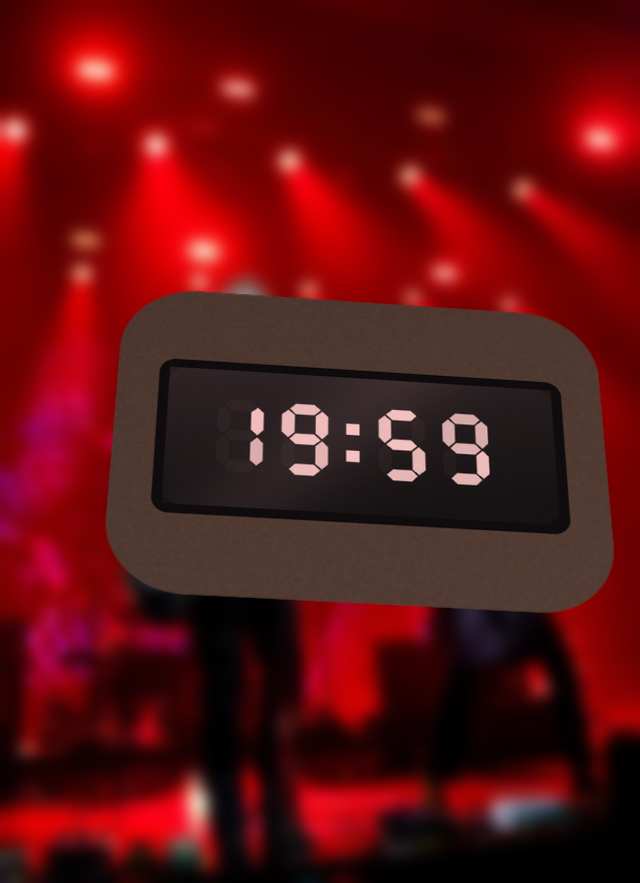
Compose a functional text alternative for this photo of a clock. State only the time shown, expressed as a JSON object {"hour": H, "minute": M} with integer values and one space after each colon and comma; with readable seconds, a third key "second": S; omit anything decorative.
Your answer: {"hour": 19, "minute": 59}
